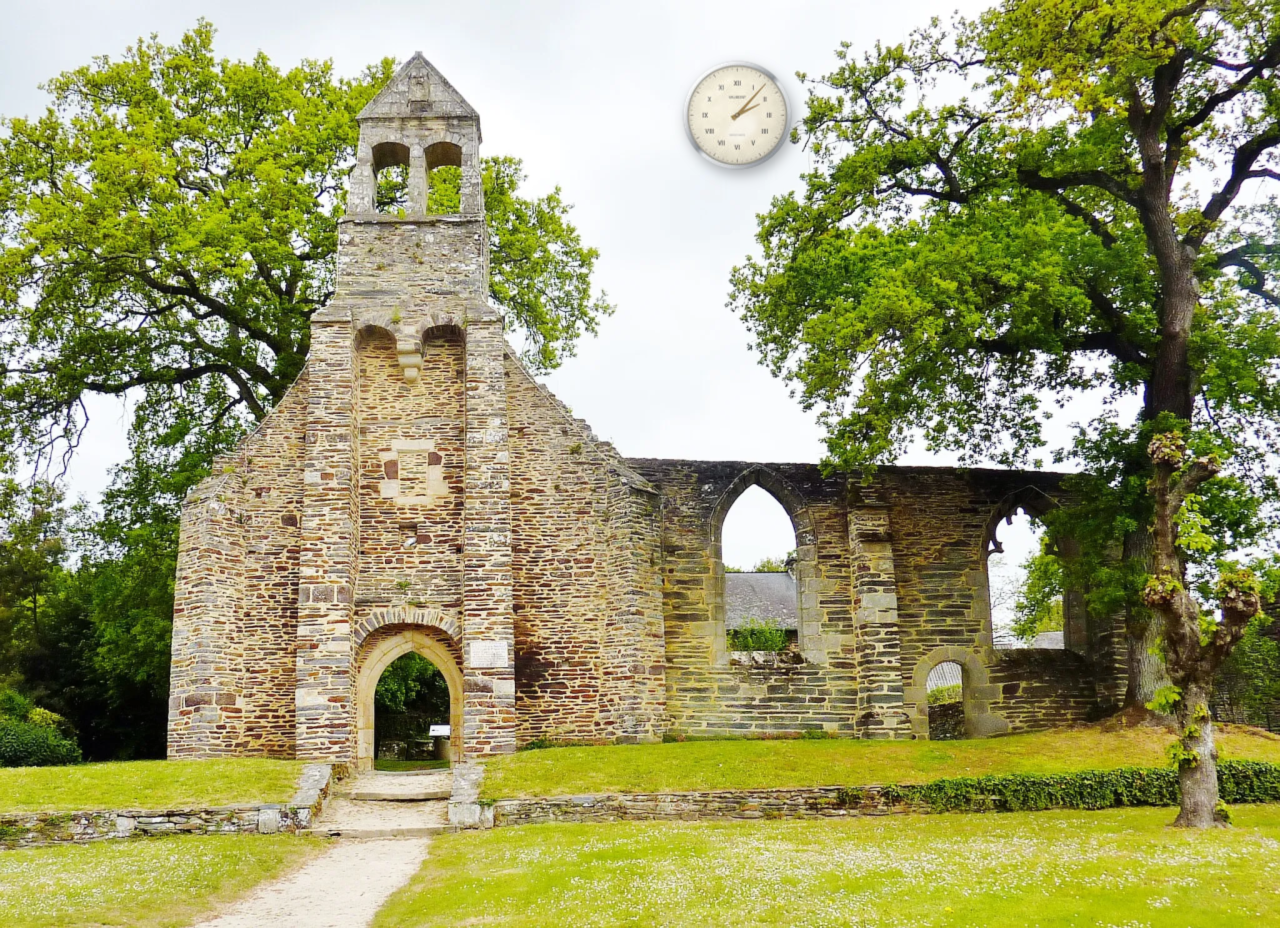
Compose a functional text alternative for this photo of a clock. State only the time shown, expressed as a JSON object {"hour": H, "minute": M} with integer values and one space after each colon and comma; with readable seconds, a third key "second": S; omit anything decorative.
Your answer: {"hour": 2, "minute": 7}
